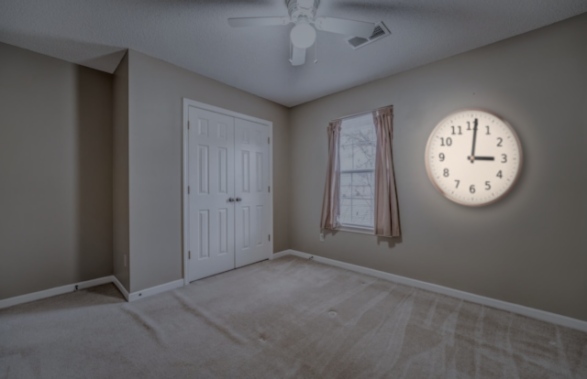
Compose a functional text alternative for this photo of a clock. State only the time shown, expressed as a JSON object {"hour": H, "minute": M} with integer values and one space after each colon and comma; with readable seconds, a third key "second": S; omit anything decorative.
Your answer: {"hour": 3, "minute": 1}
